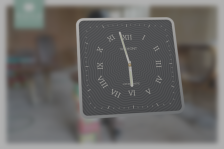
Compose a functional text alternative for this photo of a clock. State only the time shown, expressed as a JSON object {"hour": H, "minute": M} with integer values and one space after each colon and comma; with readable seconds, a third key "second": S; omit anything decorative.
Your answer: {"hour": 5, "minute": 58}
